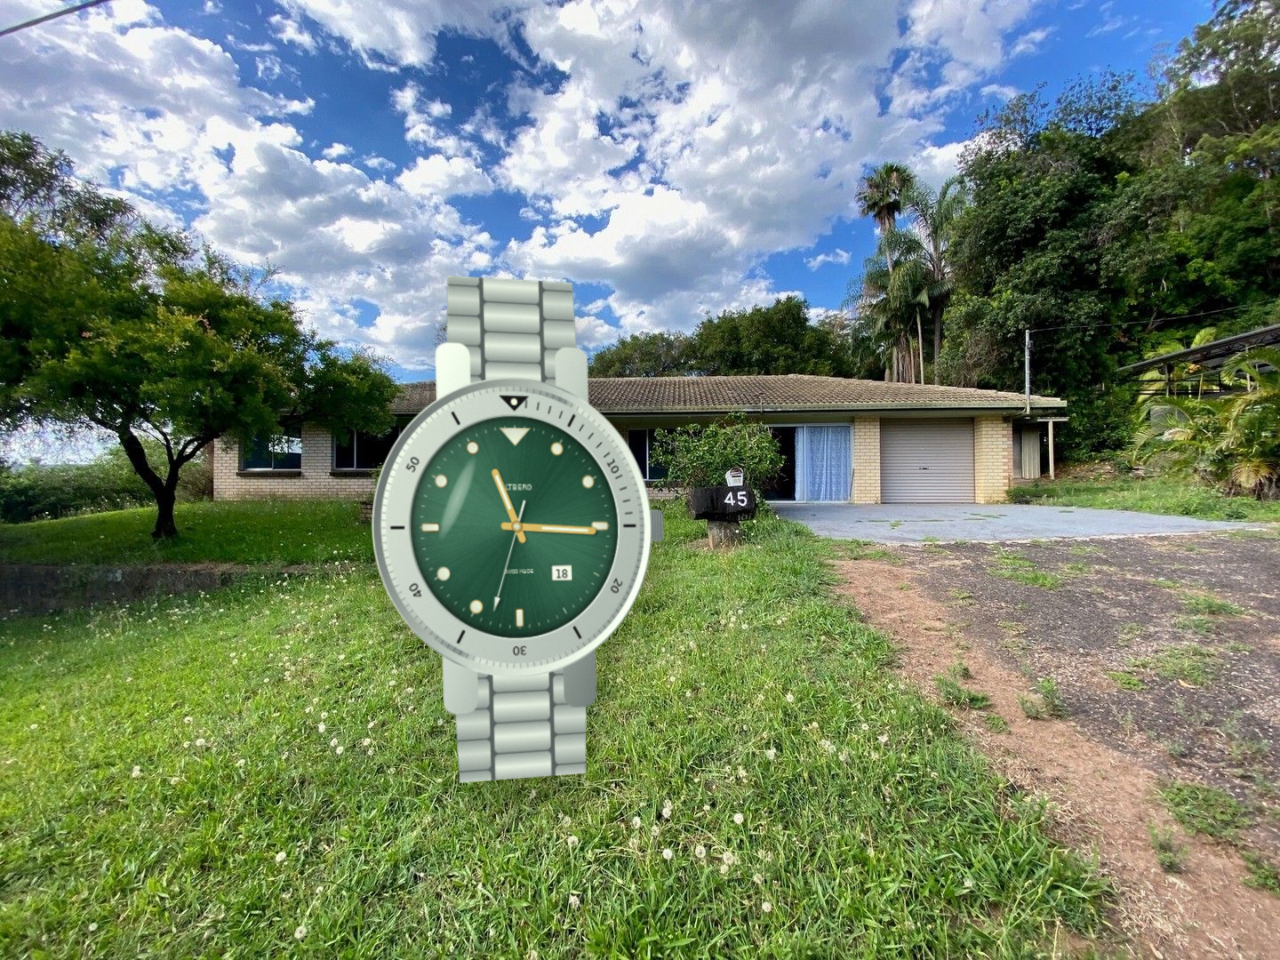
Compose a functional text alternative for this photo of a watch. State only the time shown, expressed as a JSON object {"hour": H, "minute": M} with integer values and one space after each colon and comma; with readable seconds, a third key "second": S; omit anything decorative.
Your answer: {"hour": 11, "minute": 15, "second": 33}
